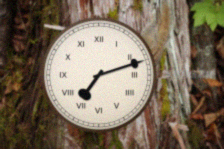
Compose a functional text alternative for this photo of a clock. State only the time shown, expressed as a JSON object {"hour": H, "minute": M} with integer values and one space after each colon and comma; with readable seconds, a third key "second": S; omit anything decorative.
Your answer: {"hour": 7, "minute": 12}
